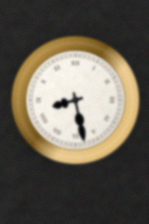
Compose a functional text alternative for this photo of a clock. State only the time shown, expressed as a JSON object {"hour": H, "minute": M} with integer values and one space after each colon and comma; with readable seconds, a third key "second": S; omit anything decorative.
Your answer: {"hour": 8, "minute": 28}
